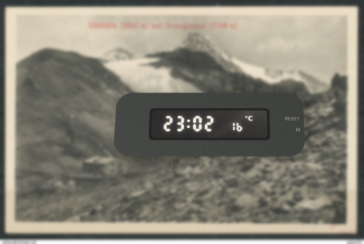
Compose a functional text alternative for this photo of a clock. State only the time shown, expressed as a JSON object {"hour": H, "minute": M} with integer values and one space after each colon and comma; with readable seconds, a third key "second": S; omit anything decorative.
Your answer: {"hour": 23, "minute": 2}
